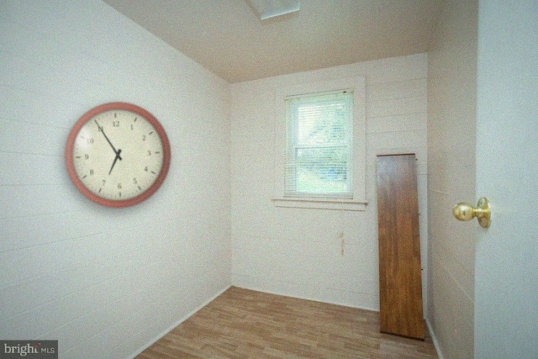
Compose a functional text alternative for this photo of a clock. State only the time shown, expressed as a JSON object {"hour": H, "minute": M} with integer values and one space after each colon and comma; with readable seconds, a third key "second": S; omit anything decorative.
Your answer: {"hour": 6, "minute": 55}
